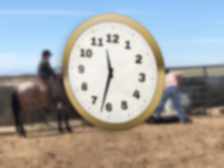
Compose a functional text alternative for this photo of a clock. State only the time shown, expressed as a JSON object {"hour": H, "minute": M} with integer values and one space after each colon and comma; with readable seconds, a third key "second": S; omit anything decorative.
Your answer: {"hour": 11, "minute": 32}
